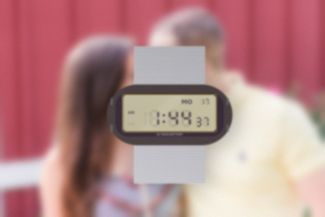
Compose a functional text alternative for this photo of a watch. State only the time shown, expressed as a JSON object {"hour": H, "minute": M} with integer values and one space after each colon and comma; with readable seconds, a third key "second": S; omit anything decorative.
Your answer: {"hour": 1, "minute": 44, "second": 37}
